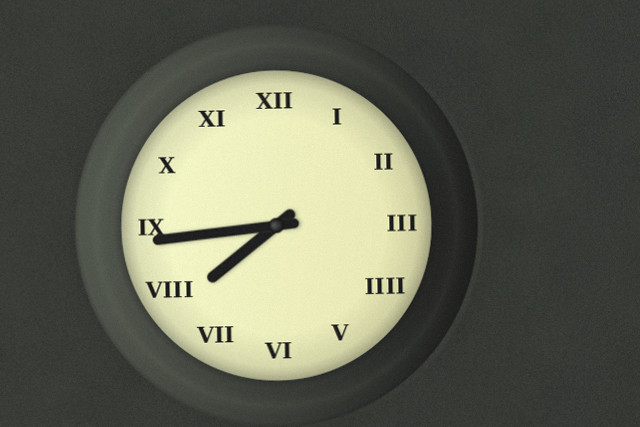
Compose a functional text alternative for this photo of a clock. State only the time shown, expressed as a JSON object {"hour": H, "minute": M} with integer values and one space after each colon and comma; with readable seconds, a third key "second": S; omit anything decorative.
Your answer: {"hour": 7, "minute": 44}
